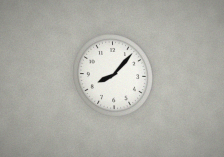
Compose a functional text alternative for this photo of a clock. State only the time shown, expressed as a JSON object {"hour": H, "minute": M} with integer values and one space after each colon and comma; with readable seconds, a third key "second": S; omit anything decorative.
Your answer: {"hour": 8, "minute": 7}
